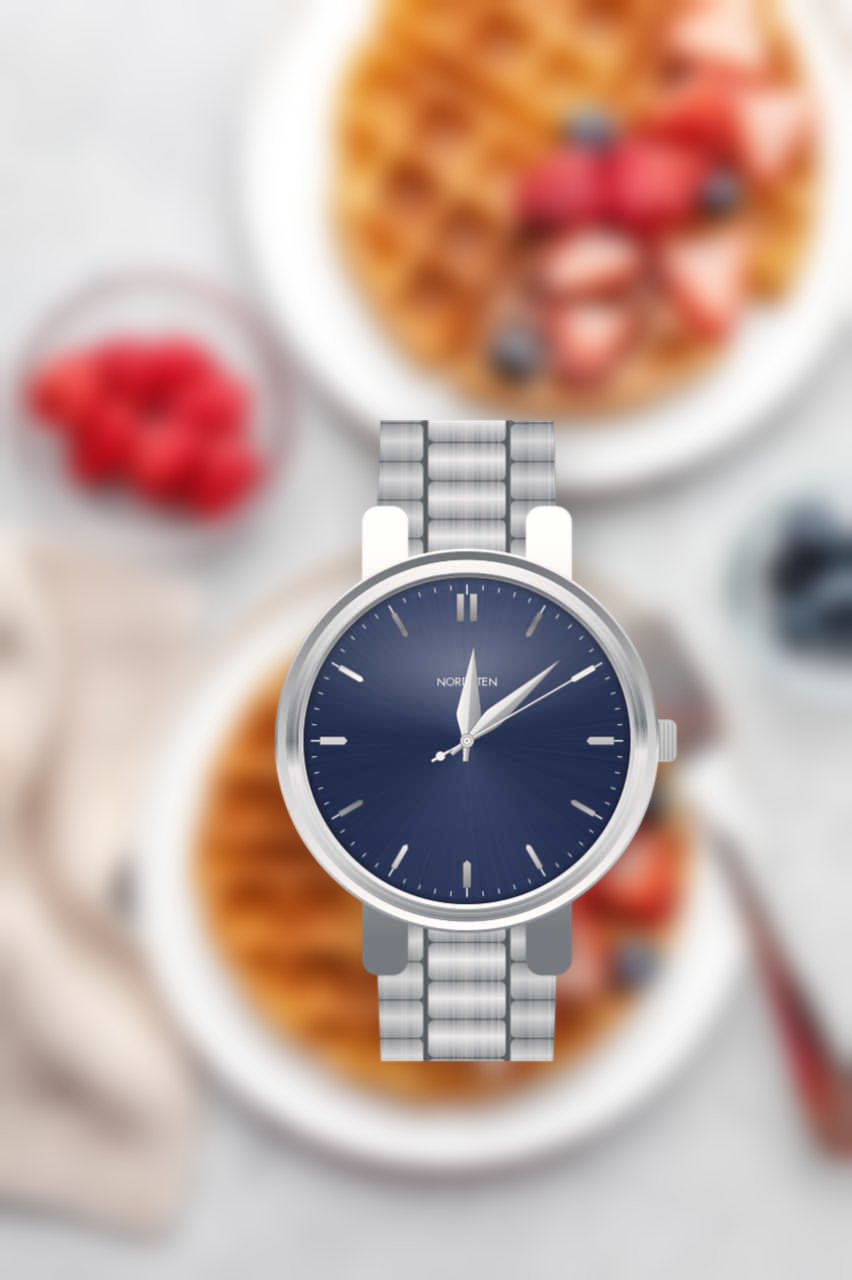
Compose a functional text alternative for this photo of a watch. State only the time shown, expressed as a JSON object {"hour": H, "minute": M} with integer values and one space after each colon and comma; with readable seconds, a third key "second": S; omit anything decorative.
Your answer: {"hour": 12, "minute": 8, "second": 10}
